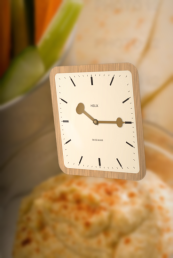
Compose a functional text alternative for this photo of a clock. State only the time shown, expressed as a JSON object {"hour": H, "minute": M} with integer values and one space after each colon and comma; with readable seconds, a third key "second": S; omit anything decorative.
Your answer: {"hour": 10, "minute": 15}
